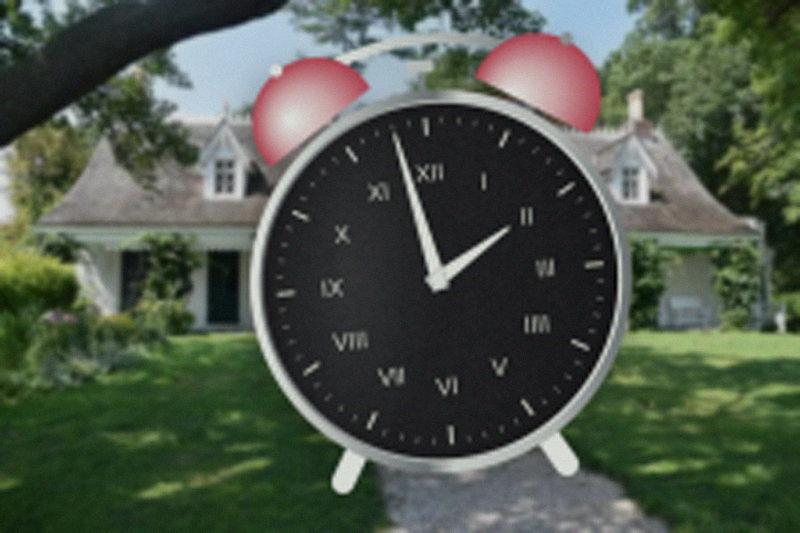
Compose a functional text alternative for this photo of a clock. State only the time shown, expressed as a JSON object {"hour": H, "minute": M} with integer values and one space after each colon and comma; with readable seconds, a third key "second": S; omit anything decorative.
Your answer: {"hour": 1, "minute": 58}
